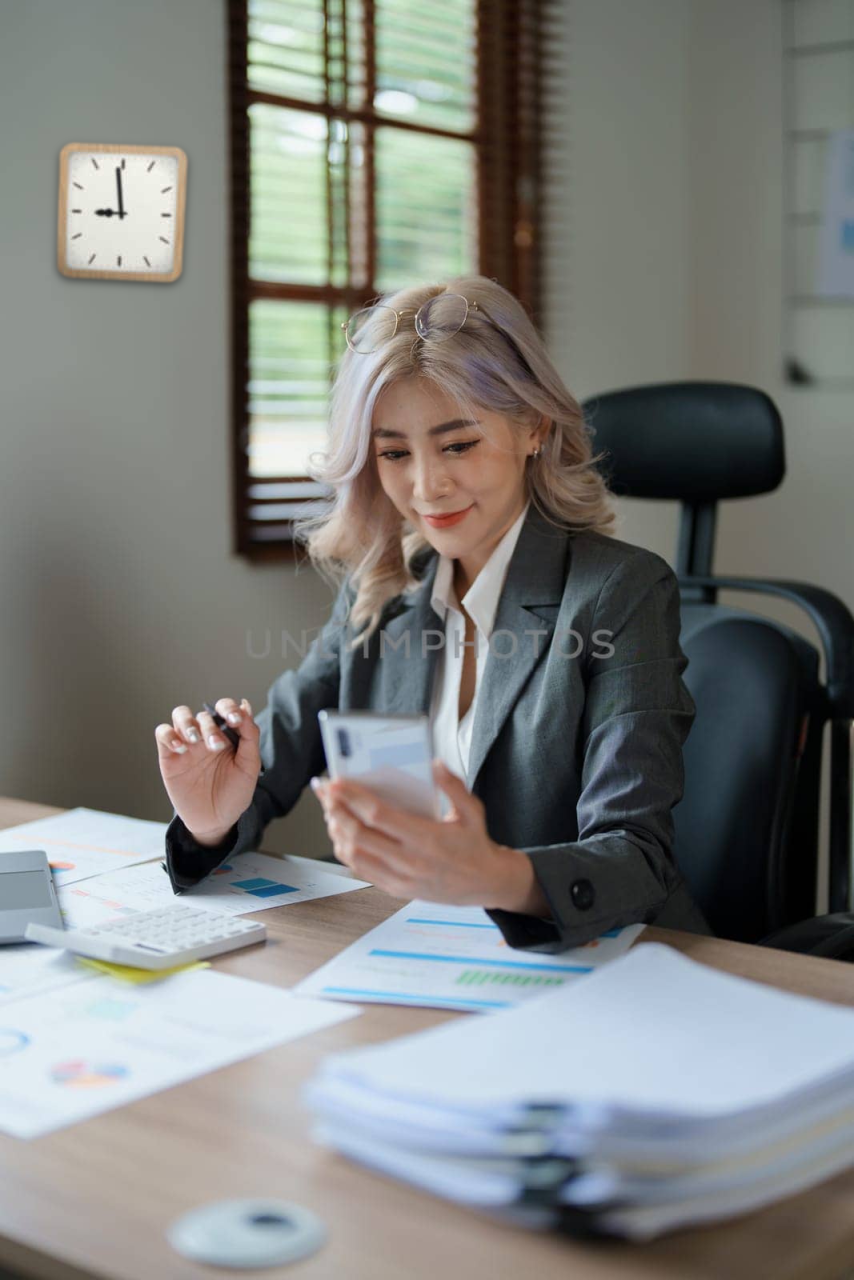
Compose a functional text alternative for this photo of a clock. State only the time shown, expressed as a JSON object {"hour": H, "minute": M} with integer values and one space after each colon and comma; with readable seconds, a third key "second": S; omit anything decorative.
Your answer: {"hour": 8, "minute": 59}
